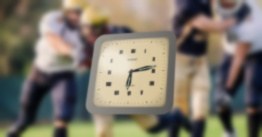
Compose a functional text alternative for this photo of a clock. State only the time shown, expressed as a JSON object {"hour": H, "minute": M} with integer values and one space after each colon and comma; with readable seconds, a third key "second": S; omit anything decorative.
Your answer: {"hour": 6, "minute": 13}
